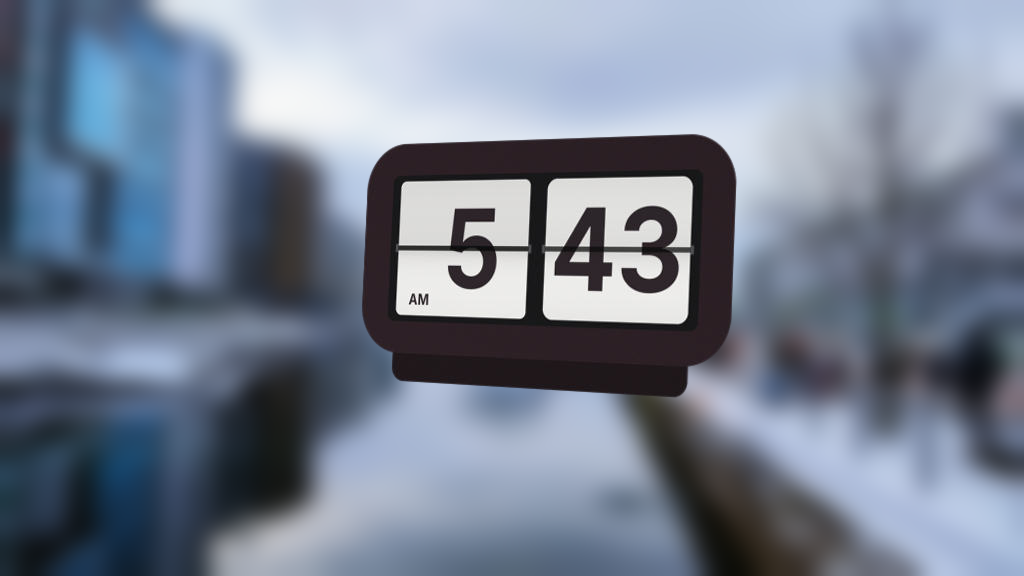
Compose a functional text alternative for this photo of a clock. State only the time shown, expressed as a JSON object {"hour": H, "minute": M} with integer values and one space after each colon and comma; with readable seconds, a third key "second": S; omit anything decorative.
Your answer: {"hour": 5, "minute": 43}
